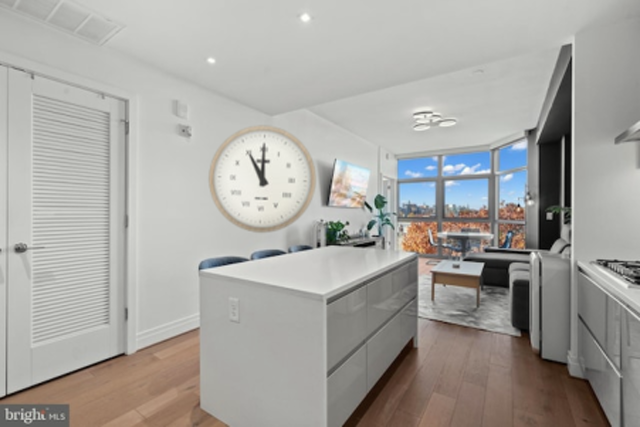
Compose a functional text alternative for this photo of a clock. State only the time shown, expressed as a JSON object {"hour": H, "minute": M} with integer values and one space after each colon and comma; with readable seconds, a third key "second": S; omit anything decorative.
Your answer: {"hour": 11, "minute": 0}
